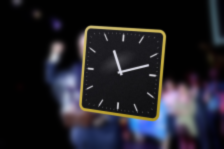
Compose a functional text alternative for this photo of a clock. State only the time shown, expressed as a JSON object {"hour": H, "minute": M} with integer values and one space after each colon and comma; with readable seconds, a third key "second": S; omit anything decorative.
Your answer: {"hour": 11, "minute": 12}
